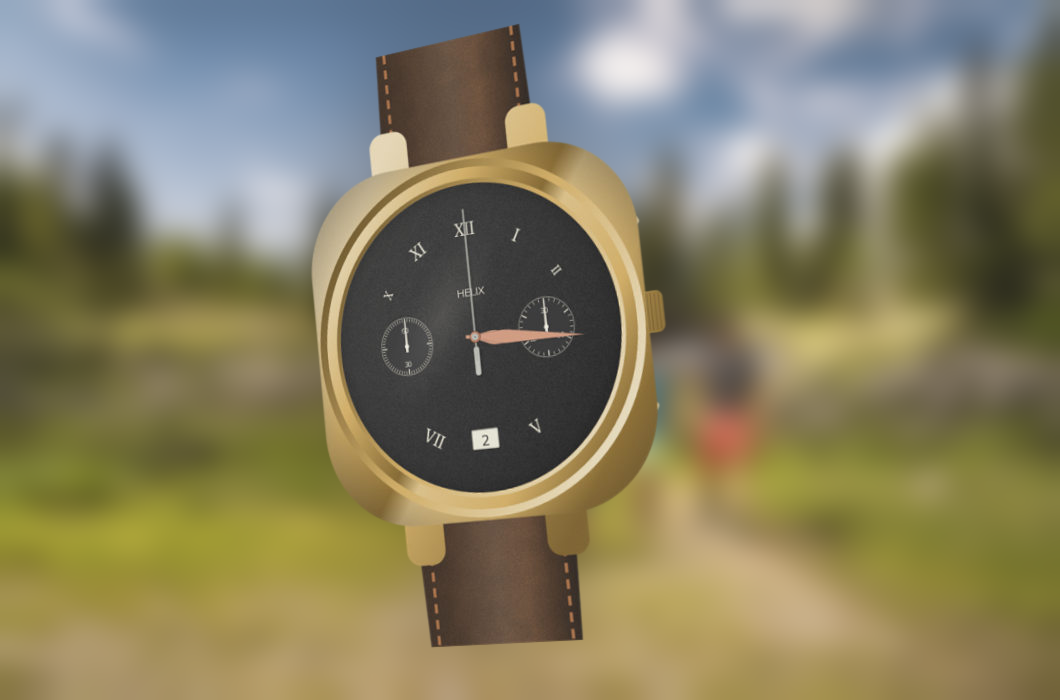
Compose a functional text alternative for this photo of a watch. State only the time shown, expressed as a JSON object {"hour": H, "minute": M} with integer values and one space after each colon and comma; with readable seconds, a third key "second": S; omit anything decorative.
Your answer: {"hour": 3, "minute": 16}
